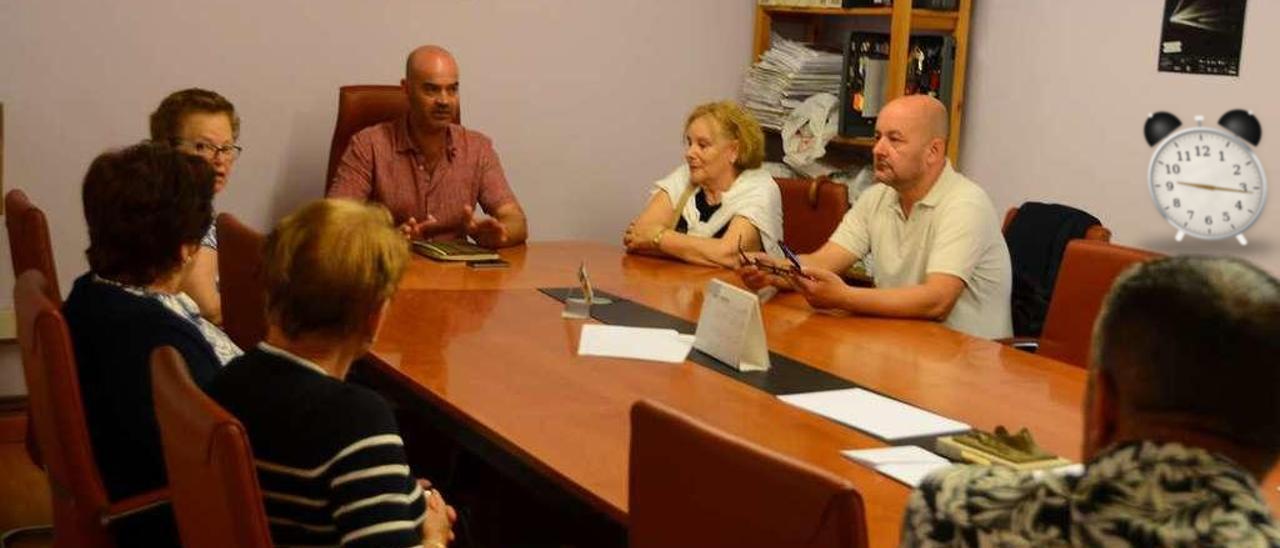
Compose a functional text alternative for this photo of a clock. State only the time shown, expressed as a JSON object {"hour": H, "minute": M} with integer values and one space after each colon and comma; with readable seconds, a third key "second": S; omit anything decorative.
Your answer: {"hour": 9, "minute": 16}
